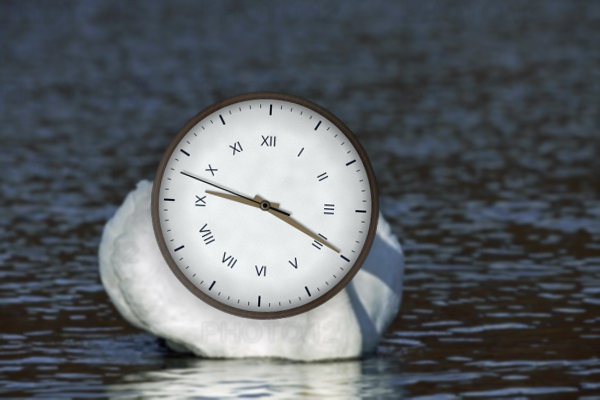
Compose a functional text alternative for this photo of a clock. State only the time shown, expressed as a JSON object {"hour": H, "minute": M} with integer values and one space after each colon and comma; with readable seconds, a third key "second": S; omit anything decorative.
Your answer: {"hour": 9, "minute": 19, "second": 48}
